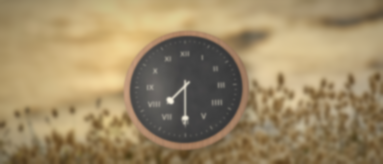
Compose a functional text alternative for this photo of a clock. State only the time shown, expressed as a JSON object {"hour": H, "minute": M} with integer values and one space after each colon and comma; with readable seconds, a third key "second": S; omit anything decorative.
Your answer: {"hour": 7, "minute": 30}
